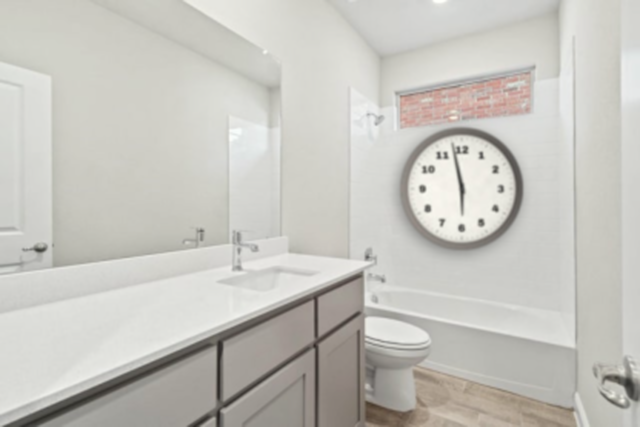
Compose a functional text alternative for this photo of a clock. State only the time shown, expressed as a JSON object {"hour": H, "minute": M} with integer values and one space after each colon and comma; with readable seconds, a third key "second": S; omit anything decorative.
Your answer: {"hour": 5, "minute": 58}
